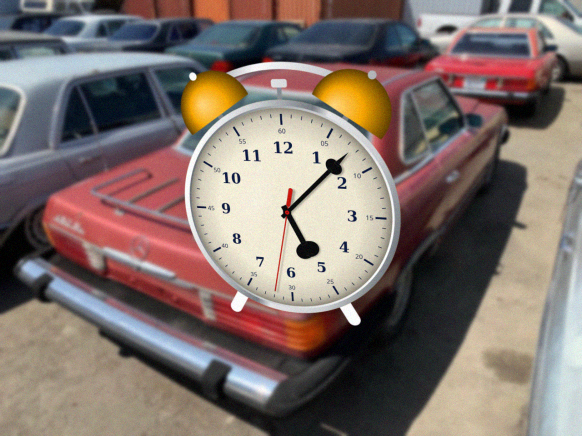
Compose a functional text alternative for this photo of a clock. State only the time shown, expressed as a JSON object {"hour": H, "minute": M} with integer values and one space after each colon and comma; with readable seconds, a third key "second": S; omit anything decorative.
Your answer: {"hour": 5, "minute": 7, "second": 32}
